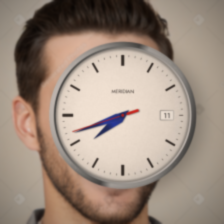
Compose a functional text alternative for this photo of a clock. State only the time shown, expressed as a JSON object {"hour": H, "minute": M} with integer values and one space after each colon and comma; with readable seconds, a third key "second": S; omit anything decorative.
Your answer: {"hour": 7, "minute": 41, "second": 42}
